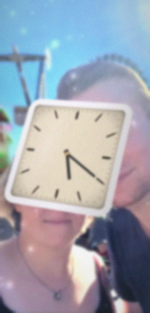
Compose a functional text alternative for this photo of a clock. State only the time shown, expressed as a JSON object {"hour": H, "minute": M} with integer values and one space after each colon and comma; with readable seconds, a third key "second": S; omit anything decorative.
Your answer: {"hour": 5, "minute": 20}
